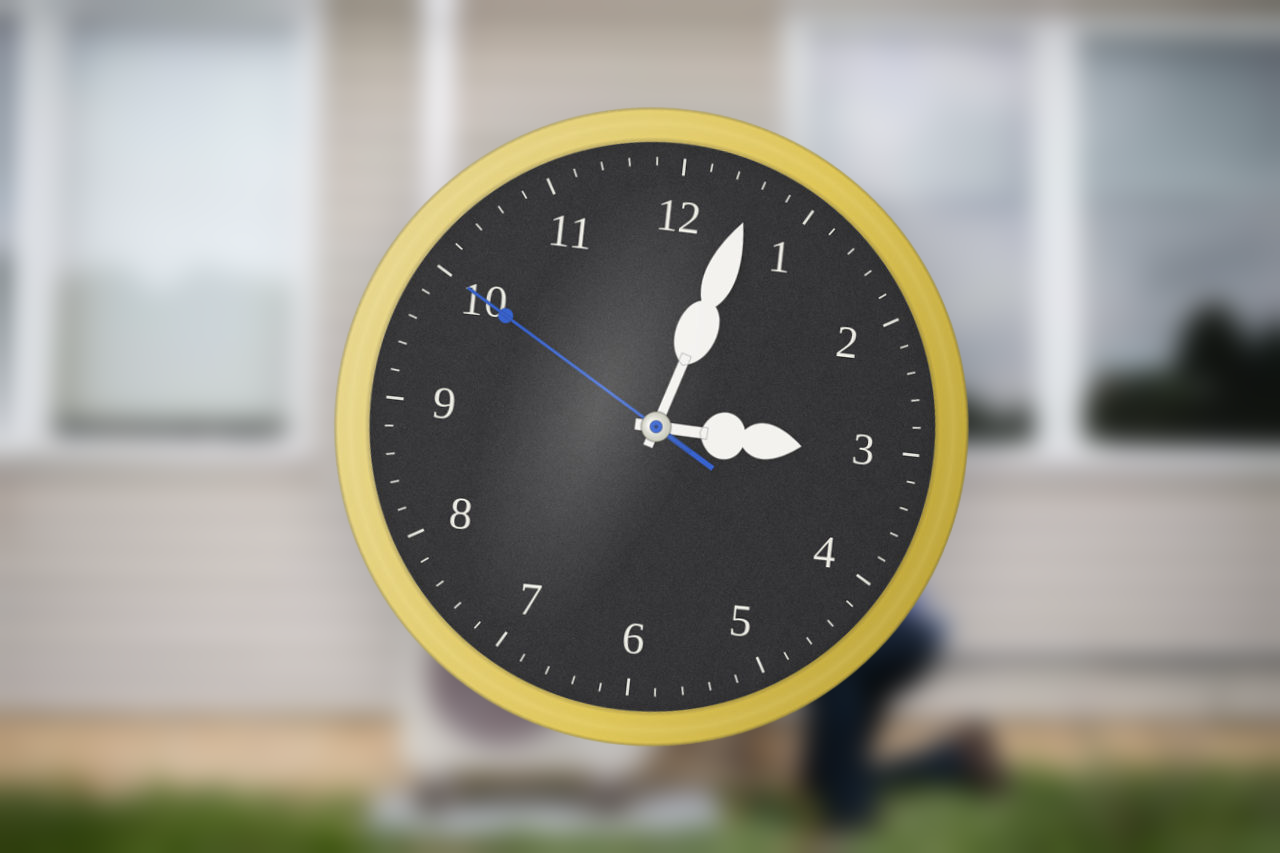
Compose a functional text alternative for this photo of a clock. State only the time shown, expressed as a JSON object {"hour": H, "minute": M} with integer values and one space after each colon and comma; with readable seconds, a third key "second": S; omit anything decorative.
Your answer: {"hour": 3, "minute": 2, "second": 50}
